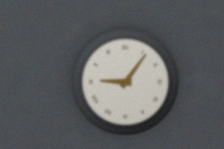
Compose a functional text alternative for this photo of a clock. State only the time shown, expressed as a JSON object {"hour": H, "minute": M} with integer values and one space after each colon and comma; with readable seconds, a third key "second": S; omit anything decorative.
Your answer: {"hour": 9, "minute": 6}
